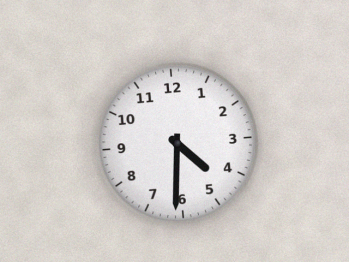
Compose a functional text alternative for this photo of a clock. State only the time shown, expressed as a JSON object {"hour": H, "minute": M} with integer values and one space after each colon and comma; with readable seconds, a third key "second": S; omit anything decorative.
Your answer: {"hour": 4, "minute": 31}
